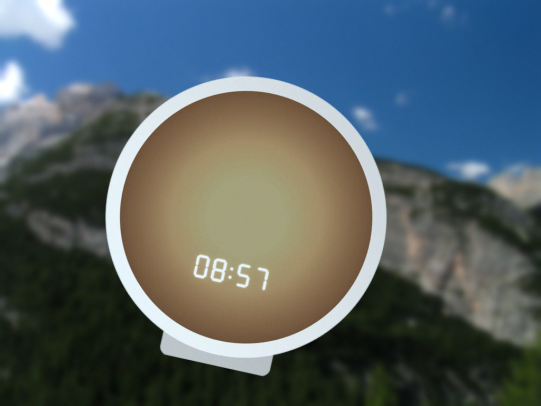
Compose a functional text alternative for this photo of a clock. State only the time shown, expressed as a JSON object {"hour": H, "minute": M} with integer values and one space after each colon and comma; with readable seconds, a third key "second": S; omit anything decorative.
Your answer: {"hour": 8, "minute": 57}
